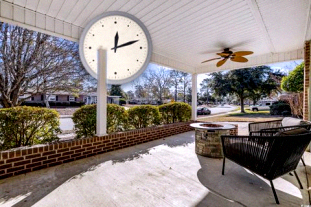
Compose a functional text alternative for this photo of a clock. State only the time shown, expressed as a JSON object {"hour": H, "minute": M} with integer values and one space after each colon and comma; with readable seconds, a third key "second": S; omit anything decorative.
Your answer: {"hour": 12, "minute": 12}
